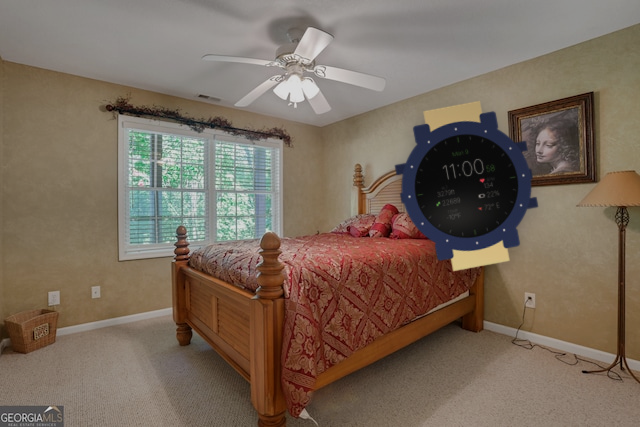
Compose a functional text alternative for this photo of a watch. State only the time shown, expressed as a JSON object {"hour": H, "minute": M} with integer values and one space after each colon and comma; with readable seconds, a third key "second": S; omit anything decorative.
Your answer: {"hour": 11, "minute": 0}
